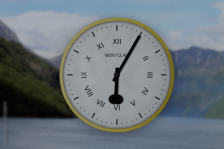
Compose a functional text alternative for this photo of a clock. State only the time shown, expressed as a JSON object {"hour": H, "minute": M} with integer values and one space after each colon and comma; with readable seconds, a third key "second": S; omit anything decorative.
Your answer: {"hour": 6, "minute": 5}
